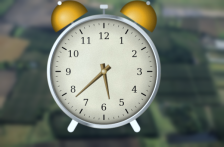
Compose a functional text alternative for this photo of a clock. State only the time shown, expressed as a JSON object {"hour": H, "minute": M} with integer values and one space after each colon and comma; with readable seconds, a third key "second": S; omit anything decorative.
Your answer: {"hour": 5, "minute": 38}
